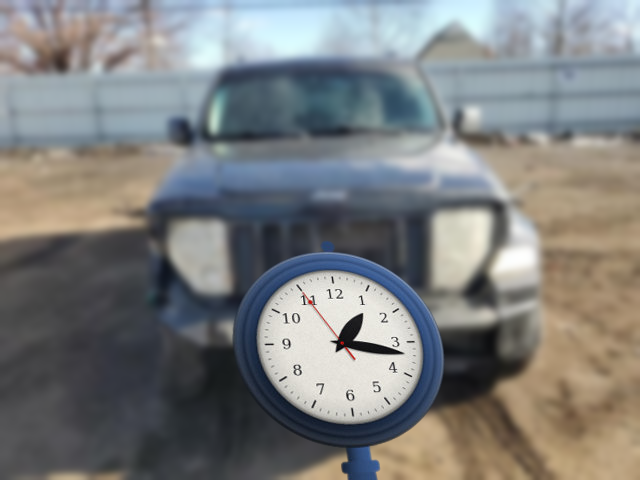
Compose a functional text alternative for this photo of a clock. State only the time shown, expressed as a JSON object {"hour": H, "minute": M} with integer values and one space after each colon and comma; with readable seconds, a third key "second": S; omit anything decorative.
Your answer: {"hour": 1, "minute": 16, "second": 55}
